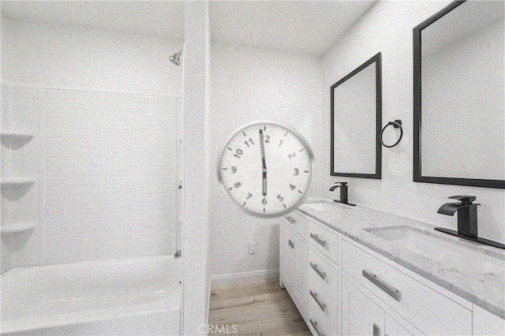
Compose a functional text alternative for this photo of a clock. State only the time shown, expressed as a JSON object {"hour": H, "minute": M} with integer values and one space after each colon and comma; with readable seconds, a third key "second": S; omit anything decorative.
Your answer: {"hour": 5, "minute": 59}
